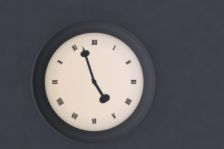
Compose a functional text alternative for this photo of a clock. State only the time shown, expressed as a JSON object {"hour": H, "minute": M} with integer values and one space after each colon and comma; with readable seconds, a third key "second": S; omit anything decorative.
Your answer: {"hour": 4, "minute": 57}
